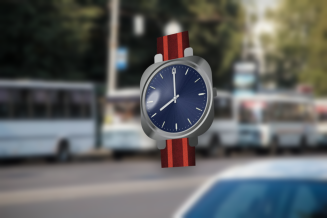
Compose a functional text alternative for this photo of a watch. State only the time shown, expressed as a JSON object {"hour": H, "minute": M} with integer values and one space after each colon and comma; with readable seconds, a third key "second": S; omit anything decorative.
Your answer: {"hour": 8, "minute": 0}
